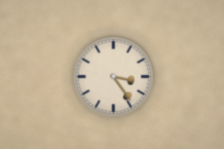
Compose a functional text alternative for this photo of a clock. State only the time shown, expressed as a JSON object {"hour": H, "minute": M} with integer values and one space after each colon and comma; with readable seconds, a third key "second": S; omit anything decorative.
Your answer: {"hour": 3, "minute": 24}
